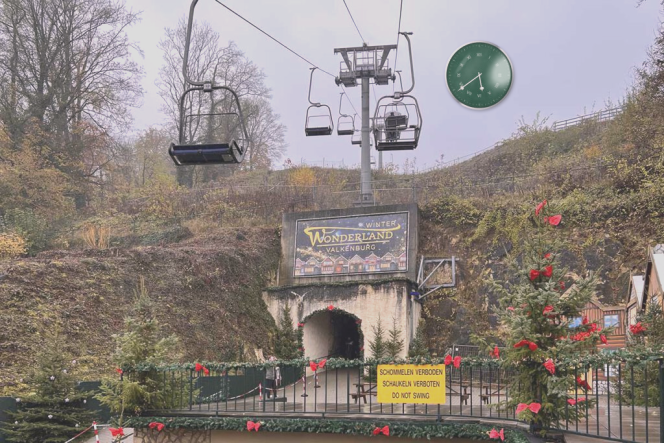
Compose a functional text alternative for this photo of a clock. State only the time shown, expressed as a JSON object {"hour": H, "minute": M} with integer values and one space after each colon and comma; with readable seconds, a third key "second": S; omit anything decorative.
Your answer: {"hour": 5, "minute": 39}
